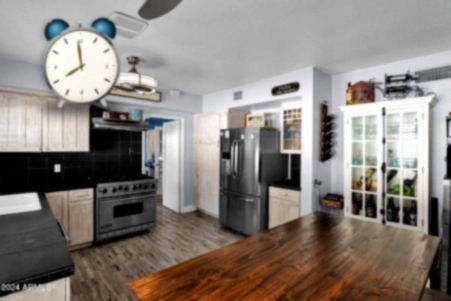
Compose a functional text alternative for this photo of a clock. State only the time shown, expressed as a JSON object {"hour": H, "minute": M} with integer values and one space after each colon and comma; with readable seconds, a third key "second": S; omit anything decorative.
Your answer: {"hour": 7, "minute": 59}
